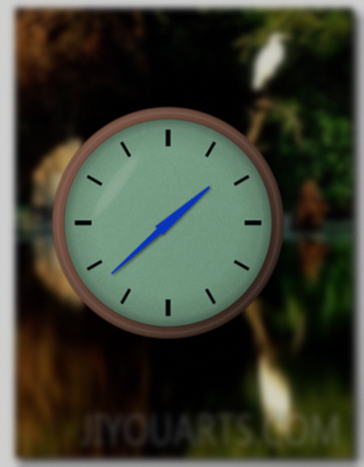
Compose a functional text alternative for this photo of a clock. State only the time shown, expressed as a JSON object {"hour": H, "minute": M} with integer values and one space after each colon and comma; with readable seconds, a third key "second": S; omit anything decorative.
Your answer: {"hour": 1, "minute": 38}
